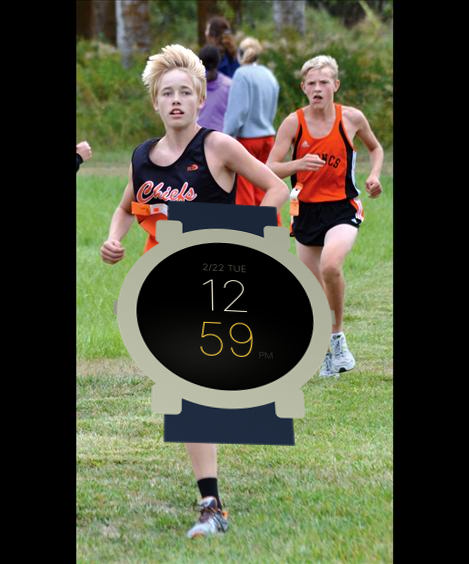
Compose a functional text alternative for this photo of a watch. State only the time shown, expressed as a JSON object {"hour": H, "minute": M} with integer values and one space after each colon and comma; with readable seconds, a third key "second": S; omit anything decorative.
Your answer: {"hour": 12, "minute": 59}
